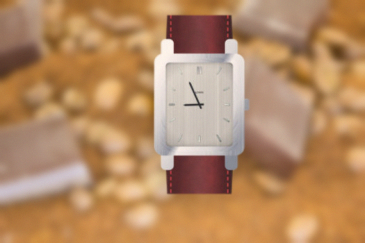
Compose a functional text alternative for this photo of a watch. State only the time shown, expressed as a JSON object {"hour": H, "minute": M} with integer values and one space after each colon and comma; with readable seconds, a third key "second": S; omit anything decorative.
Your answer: {"hour": 8, "minute": 56}
